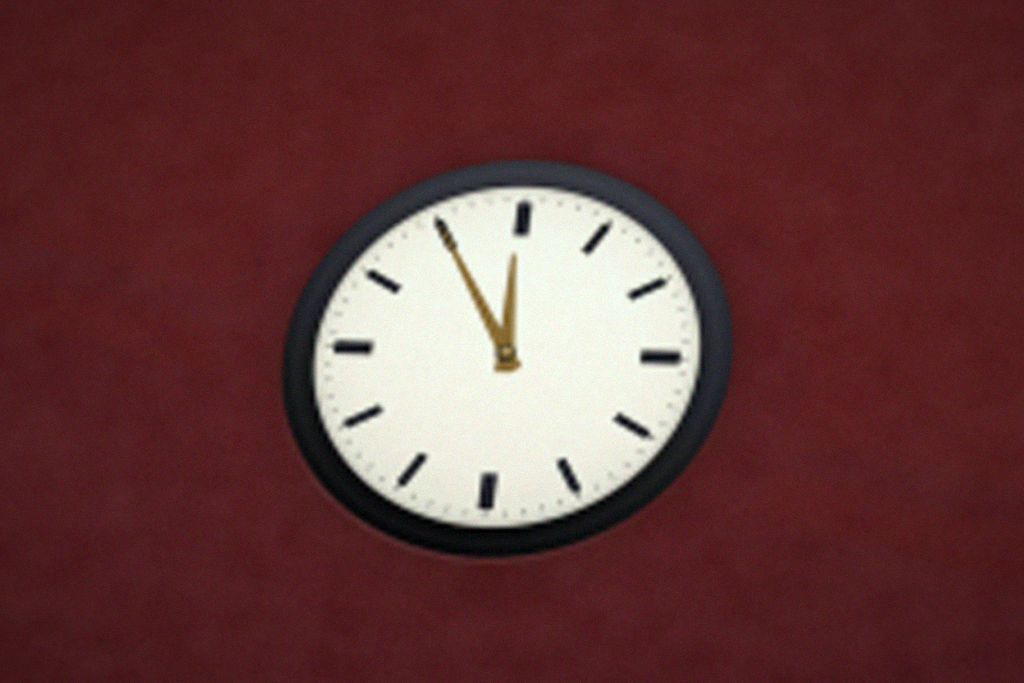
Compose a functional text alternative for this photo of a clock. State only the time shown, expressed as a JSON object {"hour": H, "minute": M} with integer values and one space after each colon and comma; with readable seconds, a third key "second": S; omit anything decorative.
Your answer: {"hour": 11, "minute": 55}
